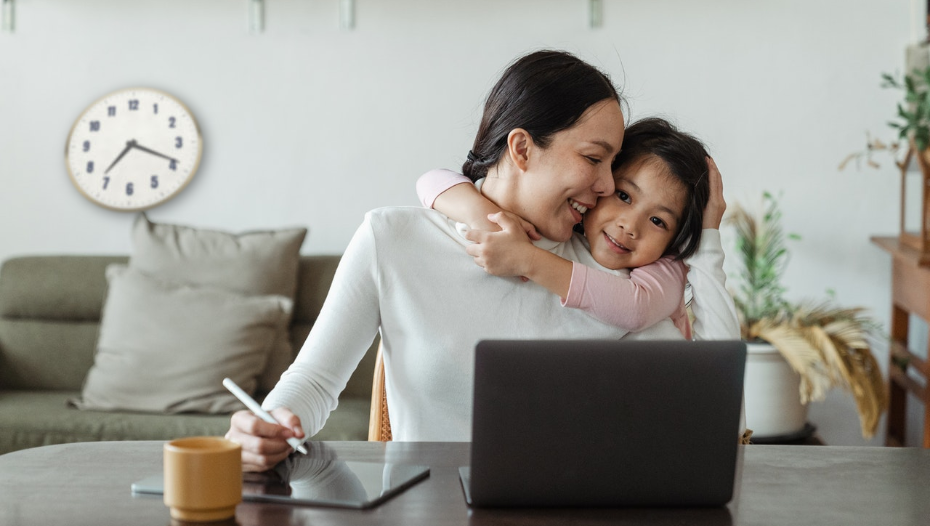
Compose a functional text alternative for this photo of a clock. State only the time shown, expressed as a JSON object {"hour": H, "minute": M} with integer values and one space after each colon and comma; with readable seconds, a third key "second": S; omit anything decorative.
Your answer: {"hour": 7, "minute": 19}
